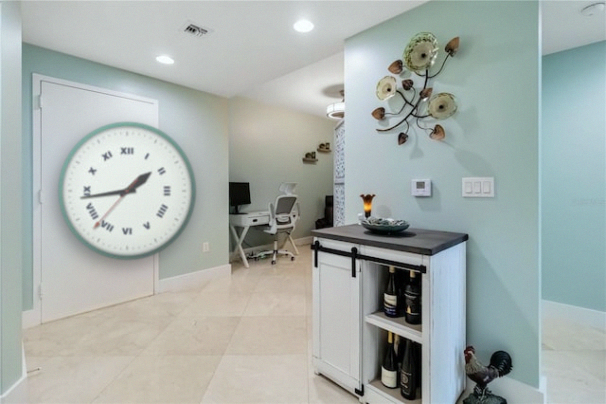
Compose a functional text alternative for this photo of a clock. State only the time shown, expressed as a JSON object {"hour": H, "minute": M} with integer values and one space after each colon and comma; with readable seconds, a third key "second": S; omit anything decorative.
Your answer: {"hour": 1, "minute": 43, "second": 37}
